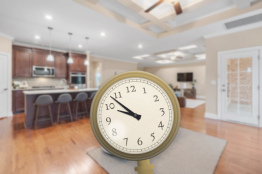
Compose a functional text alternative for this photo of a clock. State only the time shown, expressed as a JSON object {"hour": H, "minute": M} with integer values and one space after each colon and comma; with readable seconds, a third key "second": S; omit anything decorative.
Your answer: {"hour": 9, "minute": 53}
